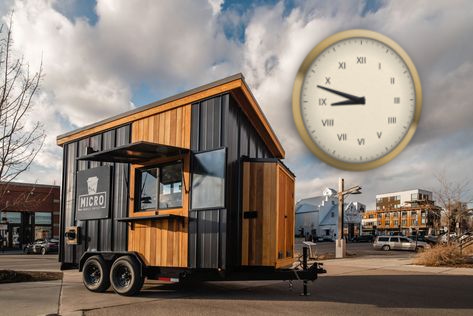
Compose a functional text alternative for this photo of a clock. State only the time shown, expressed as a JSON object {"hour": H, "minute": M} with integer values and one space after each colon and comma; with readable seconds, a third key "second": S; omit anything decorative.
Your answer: {"hour": 8, "minute": 48}
